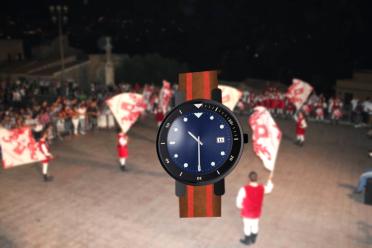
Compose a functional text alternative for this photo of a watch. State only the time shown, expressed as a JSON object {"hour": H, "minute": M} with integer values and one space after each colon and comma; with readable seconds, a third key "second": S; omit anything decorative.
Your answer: {"hour": 10, "minute": 30}
